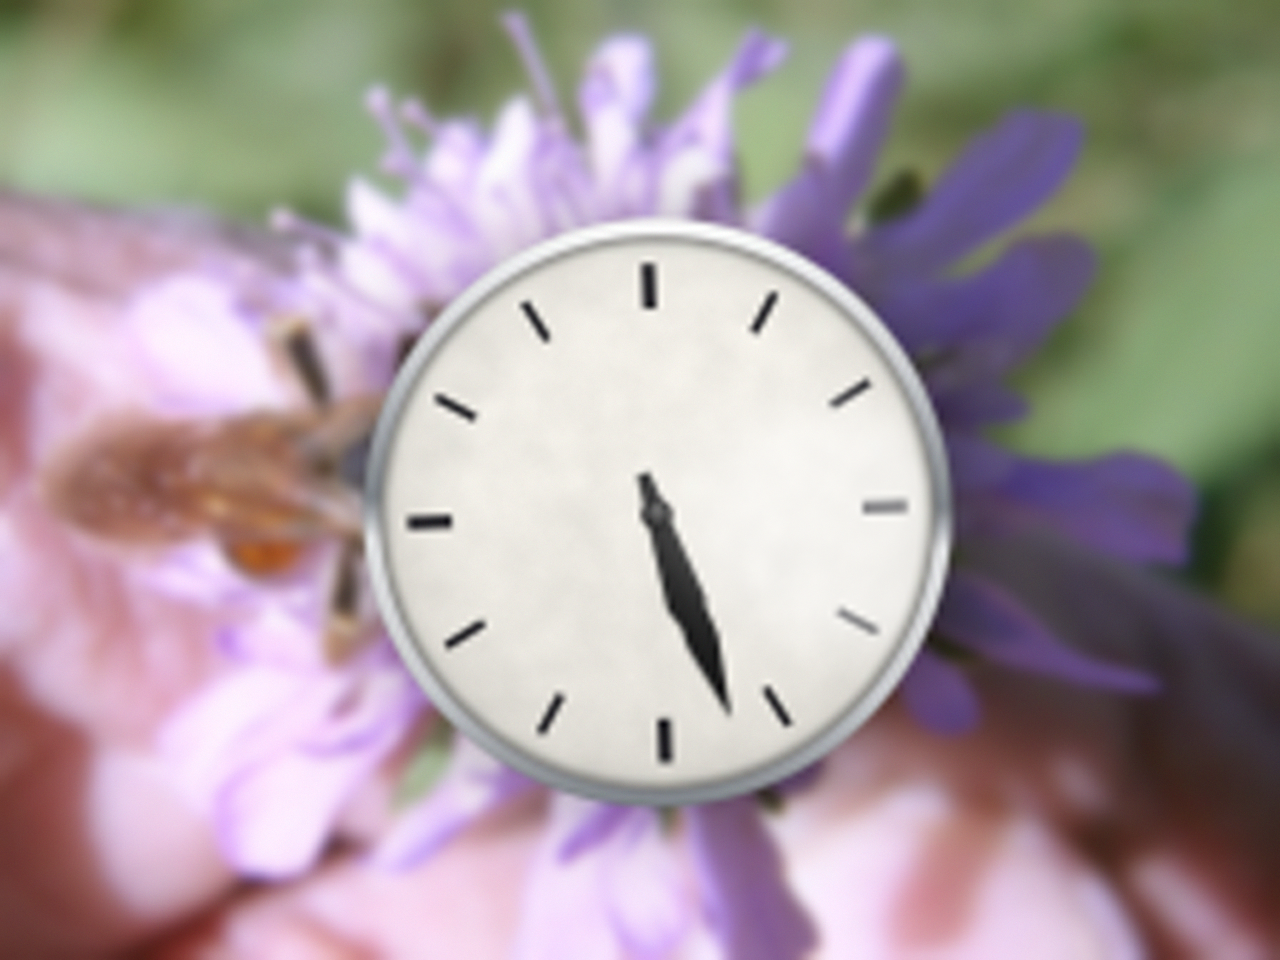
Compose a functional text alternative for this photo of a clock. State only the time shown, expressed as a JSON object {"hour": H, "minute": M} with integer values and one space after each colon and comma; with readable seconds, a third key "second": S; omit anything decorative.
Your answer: {"hour": 5, "minute": 27}
